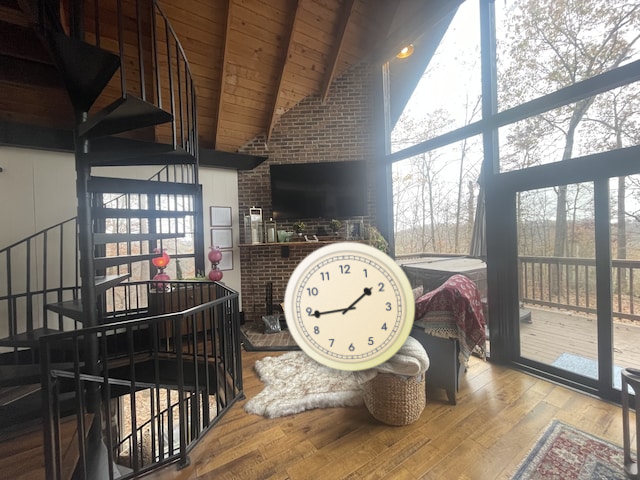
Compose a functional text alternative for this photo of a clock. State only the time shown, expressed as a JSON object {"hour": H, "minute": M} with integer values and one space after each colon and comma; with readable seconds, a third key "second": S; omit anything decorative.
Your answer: {"hour": 1, "minute": 44}
